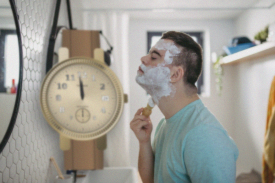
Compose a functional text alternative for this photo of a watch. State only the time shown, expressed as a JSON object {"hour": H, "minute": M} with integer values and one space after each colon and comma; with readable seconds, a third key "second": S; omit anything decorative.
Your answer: {"hour": 11, "minute": 59}
